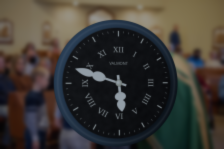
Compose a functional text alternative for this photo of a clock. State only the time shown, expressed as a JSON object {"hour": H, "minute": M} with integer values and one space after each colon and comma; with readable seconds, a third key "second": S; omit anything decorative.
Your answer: {"hour": 5, "minute": 48}
